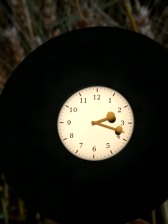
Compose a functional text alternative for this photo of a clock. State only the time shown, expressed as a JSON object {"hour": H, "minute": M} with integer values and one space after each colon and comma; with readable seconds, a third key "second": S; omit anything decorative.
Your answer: {"hour": 2, "minute": 18}
